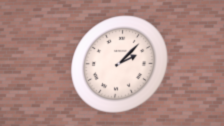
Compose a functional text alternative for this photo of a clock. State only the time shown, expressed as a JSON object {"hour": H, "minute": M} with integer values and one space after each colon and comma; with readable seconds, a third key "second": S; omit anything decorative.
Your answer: {"hour": 2, "minute": 7}
